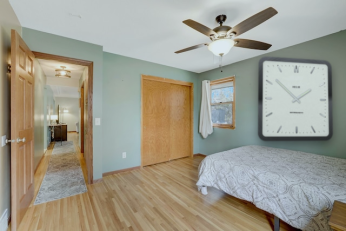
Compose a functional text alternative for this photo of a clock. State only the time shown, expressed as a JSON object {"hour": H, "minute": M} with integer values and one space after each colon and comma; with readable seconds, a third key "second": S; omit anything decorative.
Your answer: {"hour": 1, "minute": 52}
